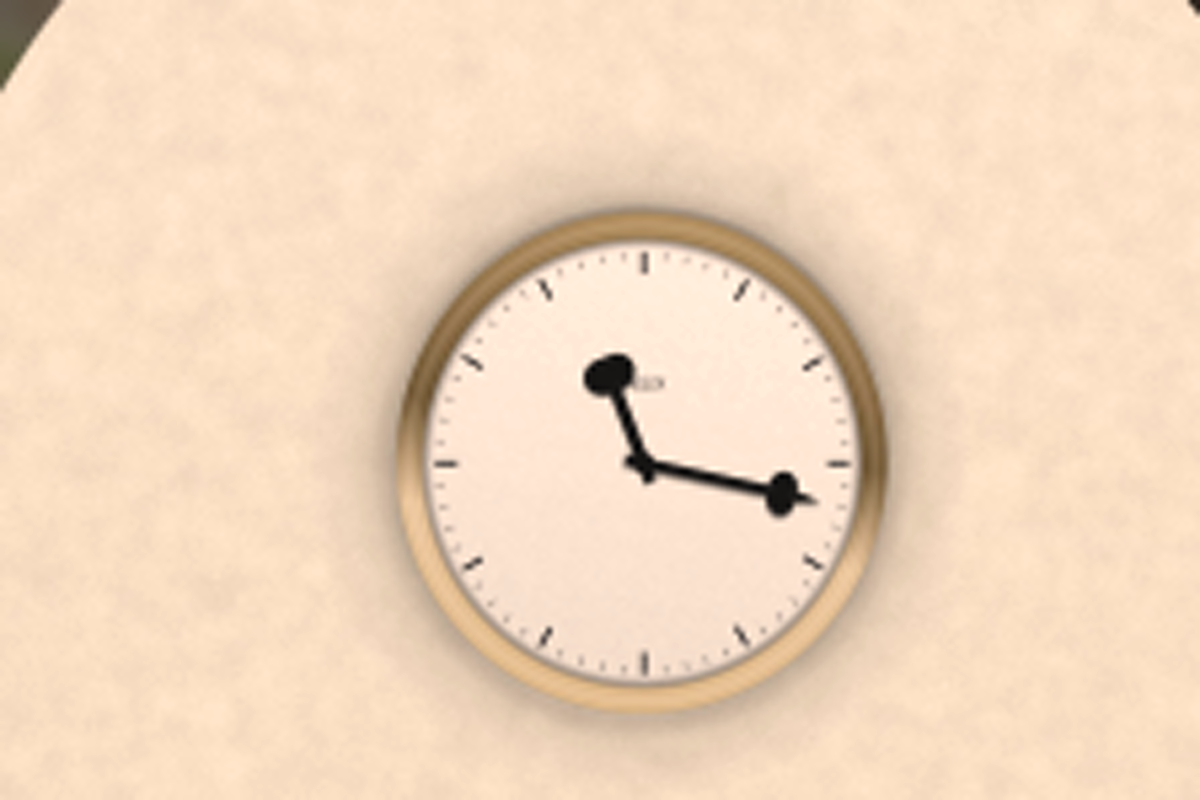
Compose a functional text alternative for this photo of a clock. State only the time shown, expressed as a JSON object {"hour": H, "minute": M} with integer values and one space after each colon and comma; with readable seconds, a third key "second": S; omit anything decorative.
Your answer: {"hour": 11, "minute": 17}
